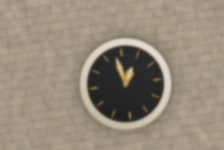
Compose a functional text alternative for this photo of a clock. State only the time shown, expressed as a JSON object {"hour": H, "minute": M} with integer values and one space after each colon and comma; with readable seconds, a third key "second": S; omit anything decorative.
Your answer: {"hour": 12, "minute": 58}
